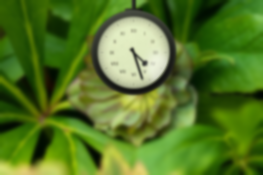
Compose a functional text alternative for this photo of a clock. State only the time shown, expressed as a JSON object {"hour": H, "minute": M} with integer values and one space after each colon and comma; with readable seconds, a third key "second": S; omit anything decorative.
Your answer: {"hour": 4, "minute": 27}
